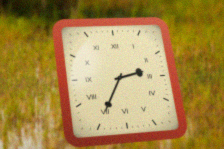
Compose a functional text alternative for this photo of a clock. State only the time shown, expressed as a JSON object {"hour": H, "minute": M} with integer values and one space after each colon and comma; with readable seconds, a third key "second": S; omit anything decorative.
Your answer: {"hour": 2, "minute": 35}
